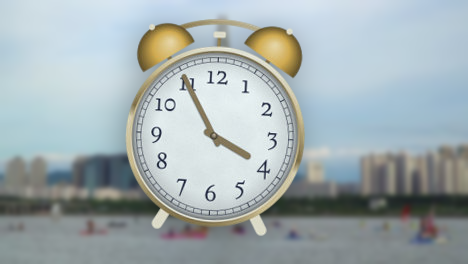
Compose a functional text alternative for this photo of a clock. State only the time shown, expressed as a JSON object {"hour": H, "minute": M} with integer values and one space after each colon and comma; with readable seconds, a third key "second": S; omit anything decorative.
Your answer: {"hour": 3, "minute": 55}
